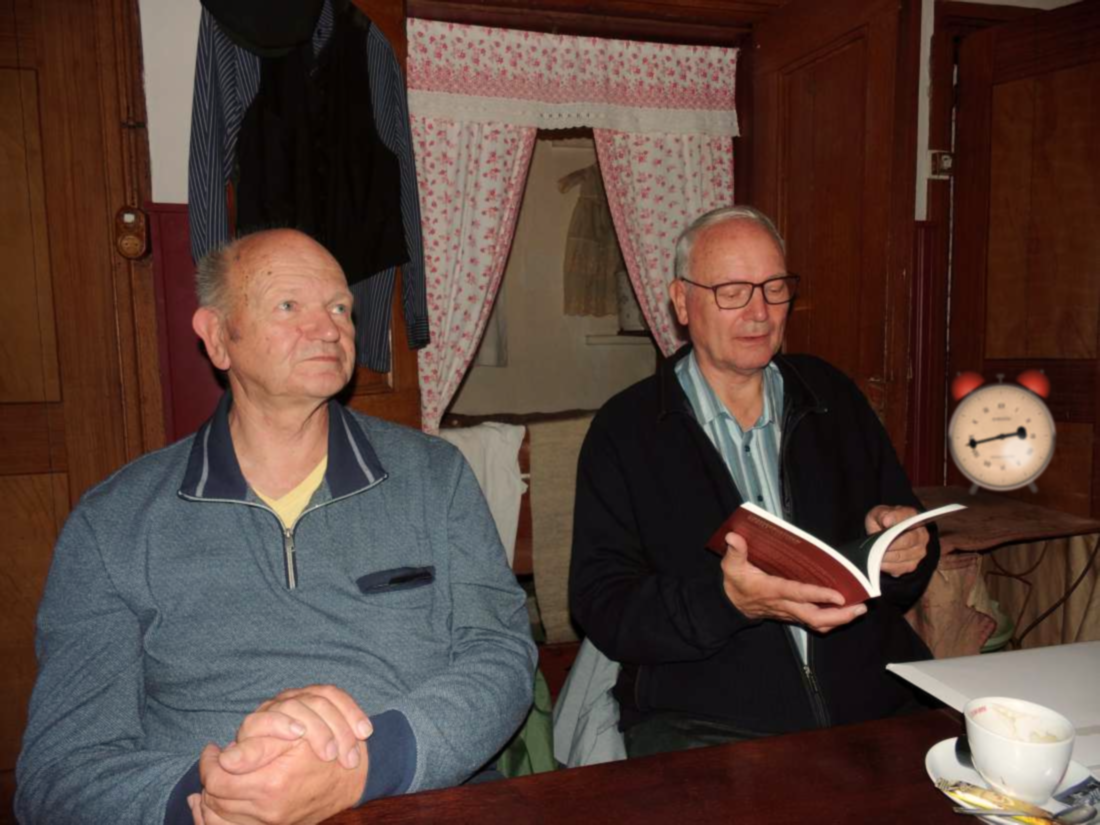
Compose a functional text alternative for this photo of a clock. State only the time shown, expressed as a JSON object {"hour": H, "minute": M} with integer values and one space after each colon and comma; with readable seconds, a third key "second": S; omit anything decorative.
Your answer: {"hour": 2, "minute": 43}
